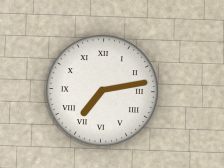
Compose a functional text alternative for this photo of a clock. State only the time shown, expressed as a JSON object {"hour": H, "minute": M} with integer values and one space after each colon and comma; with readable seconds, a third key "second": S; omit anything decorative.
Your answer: {"hour": 7, "minute": 13}
